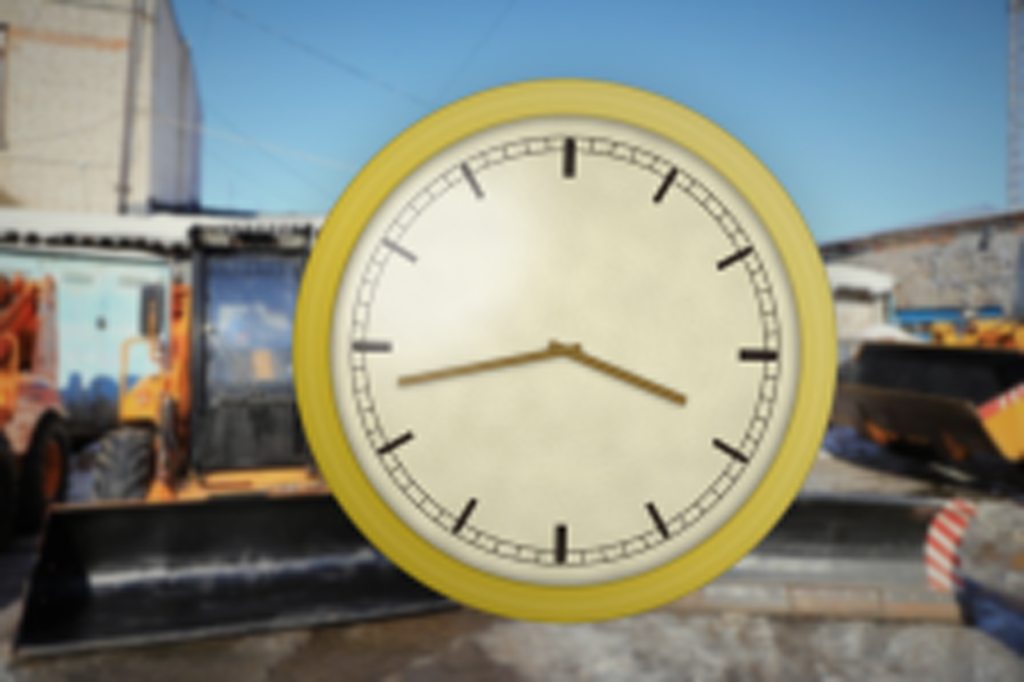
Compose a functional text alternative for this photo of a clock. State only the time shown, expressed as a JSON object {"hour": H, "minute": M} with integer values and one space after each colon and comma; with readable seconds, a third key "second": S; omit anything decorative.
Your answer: {"hour": 3, "minute": 43}
